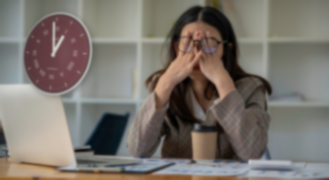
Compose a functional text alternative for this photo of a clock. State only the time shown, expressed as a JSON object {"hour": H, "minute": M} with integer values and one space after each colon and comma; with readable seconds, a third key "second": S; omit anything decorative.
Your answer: {"hour": 12, "minute": 59}
